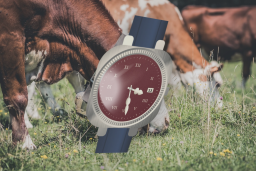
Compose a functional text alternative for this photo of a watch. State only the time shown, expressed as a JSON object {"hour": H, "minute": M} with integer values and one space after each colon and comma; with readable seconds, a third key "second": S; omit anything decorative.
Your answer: {"hour": 3, "minute": 29}
